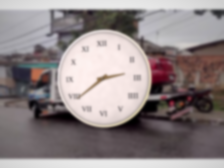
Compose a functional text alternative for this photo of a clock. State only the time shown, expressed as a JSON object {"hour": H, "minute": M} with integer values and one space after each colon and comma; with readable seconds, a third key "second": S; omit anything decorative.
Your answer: {"hour": 2, "minute": 39}
